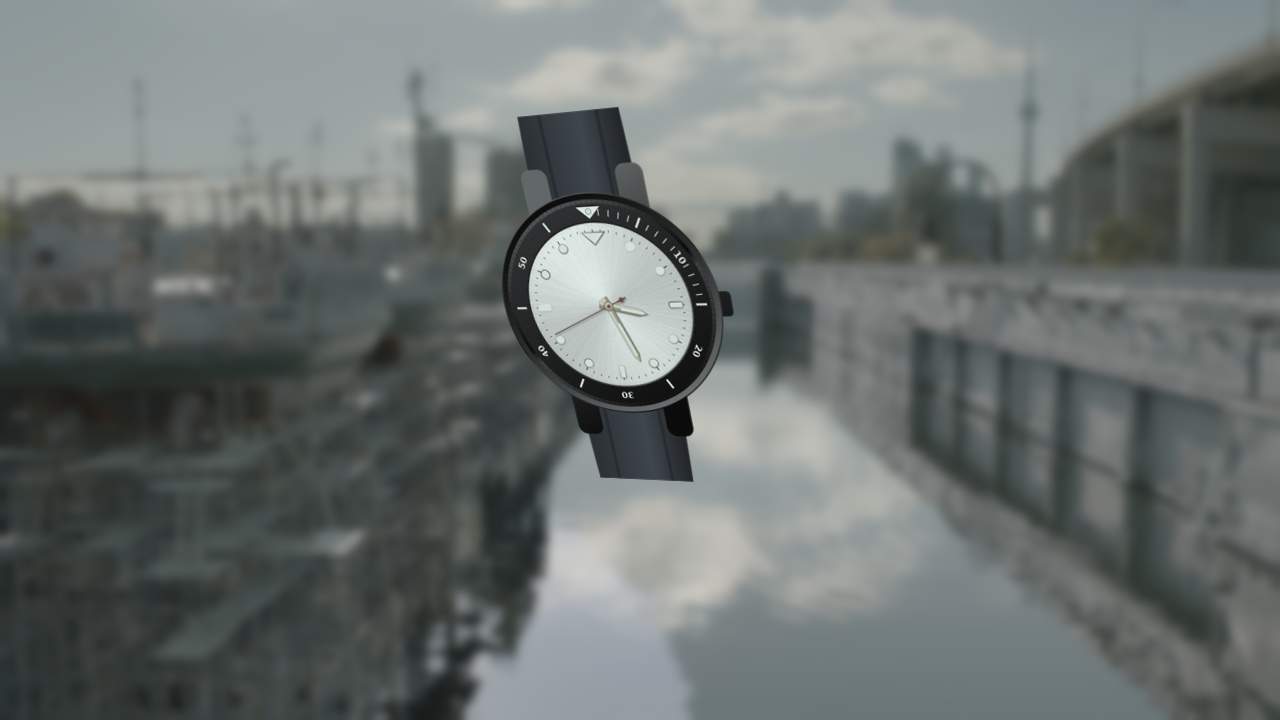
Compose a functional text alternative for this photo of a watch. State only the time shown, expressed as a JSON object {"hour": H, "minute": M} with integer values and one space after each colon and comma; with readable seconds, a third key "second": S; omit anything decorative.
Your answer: {"hour": 3, "minute": 26, "second": 41}
